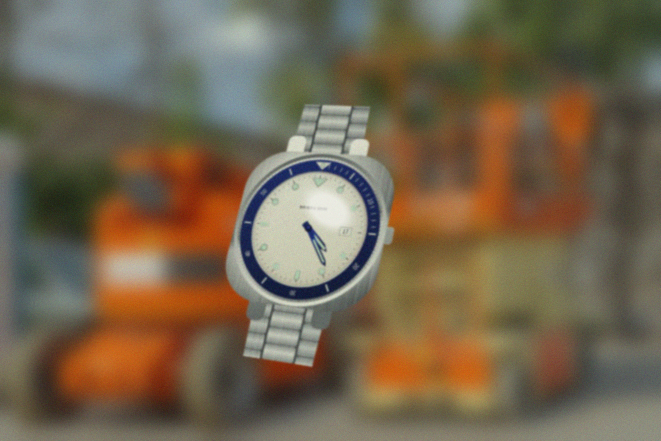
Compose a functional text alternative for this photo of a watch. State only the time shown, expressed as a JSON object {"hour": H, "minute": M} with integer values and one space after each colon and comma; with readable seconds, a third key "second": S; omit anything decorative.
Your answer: {"hour": 4, "minute": 24}
